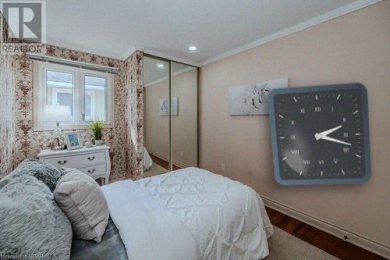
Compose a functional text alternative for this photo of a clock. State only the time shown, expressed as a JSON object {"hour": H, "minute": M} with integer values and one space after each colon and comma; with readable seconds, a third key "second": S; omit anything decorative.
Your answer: {"hour": 2, "minute": 18}
